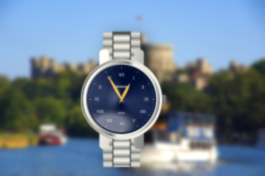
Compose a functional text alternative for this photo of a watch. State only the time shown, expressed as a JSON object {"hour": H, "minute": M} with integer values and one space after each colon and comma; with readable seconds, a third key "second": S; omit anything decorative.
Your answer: {"hour": 12, "minute": 55}
